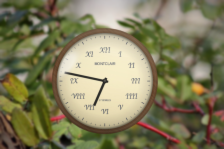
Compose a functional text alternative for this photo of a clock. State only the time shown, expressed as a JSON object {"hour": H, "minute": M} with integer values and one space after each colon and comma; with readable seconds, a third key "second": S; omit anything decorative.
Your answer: {"hour": 6, "minute": 47}
